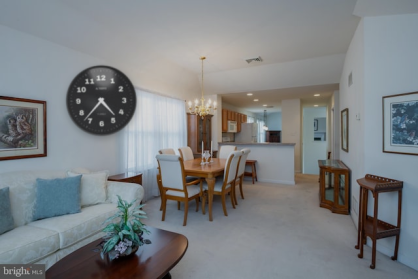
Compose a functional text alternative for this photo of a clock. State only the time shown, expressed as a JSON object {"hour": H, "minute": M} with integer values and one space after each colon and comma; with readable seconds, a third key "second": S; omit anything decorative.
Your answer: {"hour": 4, "minute": 37}
